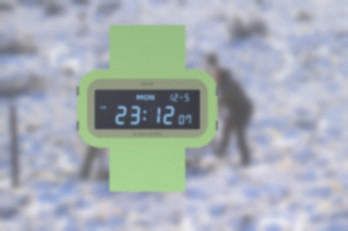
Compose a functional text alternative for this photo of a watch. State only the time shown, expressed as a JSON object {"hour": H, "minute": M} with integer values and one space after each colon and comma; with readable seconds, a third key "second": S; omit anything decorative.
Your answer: {"hour": 23, "minute": 12}
